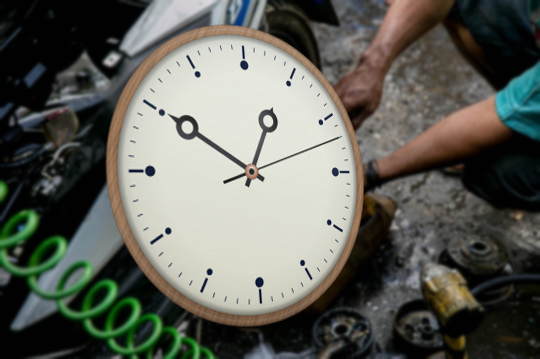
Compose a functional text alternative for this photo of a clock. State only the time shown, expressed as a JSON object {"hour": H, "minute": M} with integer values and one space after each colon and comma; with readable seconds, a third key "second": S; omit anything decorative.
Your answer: {"hour": 12, "minute": 50, "second": 12}
